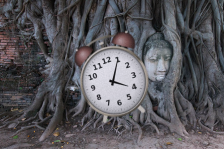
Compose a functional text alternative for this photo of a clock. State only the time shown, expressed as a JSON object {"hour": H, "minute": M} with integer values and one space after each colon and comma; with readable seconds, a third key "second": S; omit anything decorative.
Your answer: {"hour": 4, "minute": 5}
